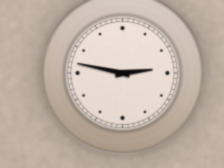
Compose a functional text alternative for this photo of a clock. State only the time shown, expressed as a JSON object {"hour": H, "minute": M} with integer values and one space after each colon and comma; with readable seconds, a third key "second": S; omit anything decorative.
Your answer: {"hour": 2, "minute": 47}
